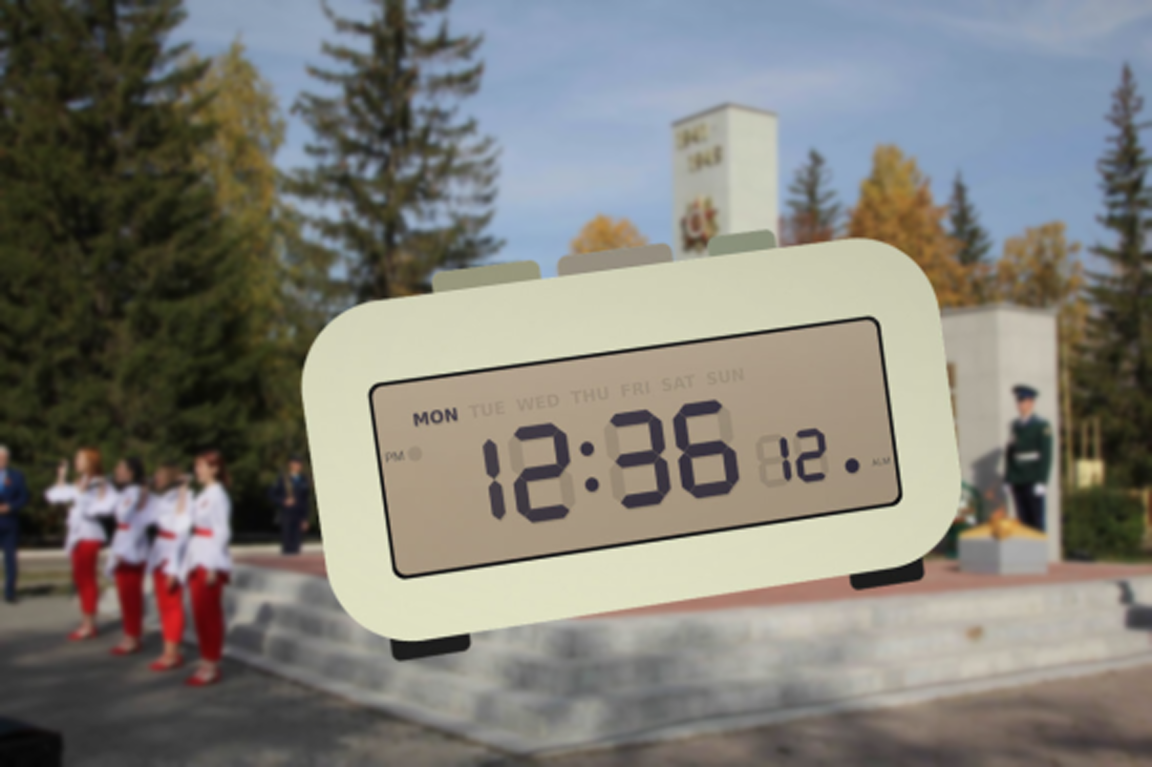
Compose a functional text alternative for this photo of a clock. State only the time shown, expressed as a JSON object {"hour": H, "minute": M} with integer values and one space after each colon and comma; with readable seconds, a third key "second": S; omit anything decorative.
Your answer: {"hour": 12, "minute": 36, "second": 12}
